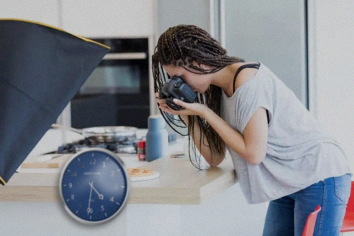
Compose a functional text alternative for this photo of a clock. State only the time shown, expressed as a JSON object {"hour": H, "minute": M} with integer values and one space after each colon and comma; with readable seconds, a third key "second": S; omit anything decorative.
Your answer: {"hour": 4, "minute": 31}
